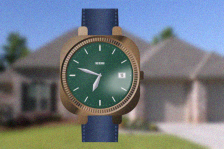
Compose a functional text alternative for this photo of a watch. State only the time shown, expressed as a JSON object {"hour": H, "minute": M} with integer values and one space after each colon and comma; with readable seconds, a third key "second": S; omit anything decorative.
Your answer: {"hour": 6, "minute": 48}
